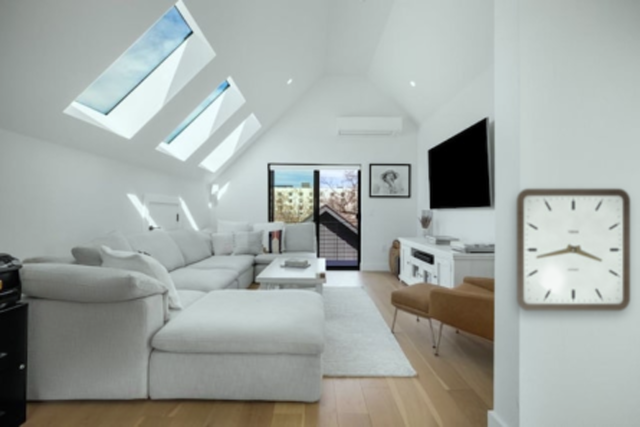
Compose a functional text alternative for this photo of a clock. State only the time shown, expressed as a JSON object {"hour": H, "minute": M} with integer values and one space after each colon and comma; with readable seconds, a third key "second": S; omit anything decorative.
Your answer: {"hour": 3, "minute": 43}
